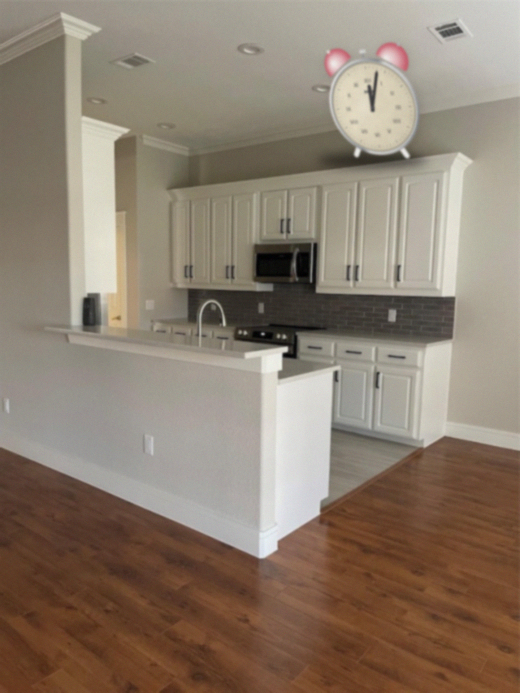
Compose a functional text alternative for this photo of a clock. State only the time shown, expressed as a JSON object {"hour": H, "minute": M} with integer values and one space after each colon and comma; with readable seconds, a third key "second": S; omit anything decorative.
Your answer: {"hour": 12, "minute": 3}
